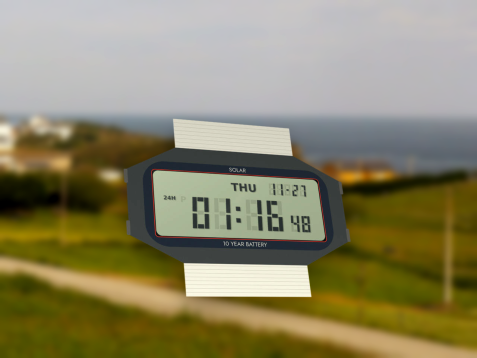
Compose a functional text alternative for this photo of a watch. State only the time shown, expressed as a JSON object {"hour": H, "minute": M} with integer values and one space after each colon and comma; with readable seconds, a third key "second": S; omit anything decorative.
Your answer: {"hour": 1, "minute": 16, "second": 48}
